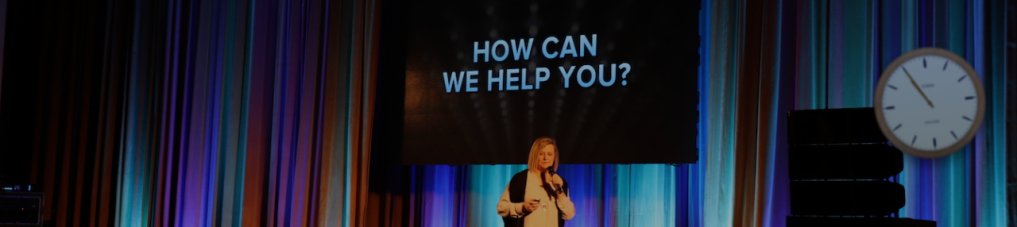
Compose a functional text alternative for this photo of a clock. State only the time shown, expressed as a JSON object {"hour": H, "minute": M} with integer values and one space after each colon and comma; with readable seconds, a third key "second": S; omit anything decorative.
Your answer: {"hour": 10, "minute": 55}
